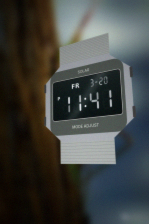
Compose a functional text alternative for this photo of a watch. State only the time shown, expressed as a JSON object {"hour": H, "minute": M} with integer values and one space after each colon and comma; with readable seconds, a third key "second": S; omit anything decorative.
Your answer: {"hour": 11, "minute": 41}
